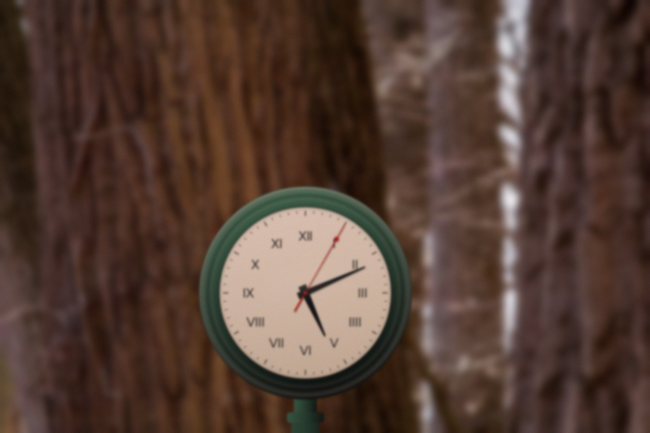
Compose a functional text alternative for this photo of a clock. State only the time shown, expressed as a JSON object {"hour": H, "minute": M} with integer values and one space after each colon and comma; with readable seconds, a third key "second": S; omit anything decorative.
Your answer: {"hour": 5, "minute": 11, "second": 5}
